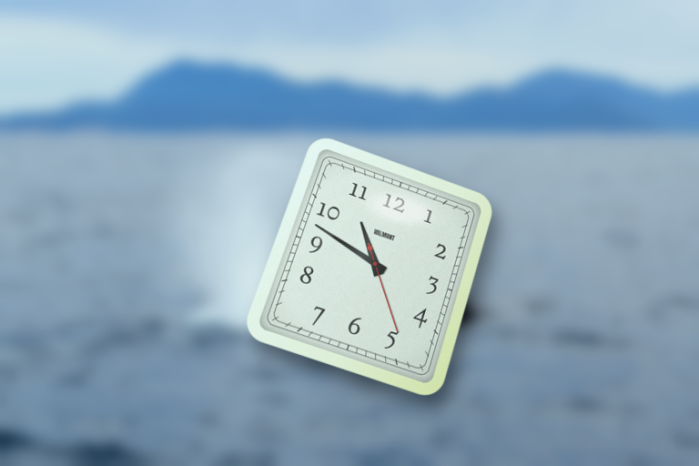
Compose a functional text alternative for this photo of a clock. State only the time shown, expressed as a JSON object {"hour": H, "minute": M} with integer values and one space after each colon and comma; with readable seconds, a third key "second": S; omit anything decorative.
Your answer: {"hour": 10, "minute": 47, "second": 24}
